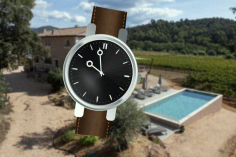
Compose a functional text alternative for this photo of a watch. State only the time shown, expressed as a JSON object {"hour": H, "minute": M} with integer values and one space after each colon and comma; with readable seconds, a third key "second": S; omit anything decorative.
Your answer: {"hour": 9, "minute": 58}
